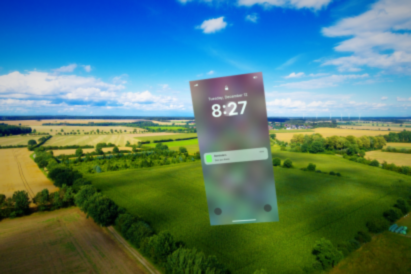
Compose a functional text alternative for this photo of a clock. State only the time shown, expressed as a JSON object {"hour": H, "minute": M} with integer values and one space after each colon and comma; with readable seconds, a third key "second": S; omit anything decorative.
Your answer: {"hour": 8, "minute": 27}
